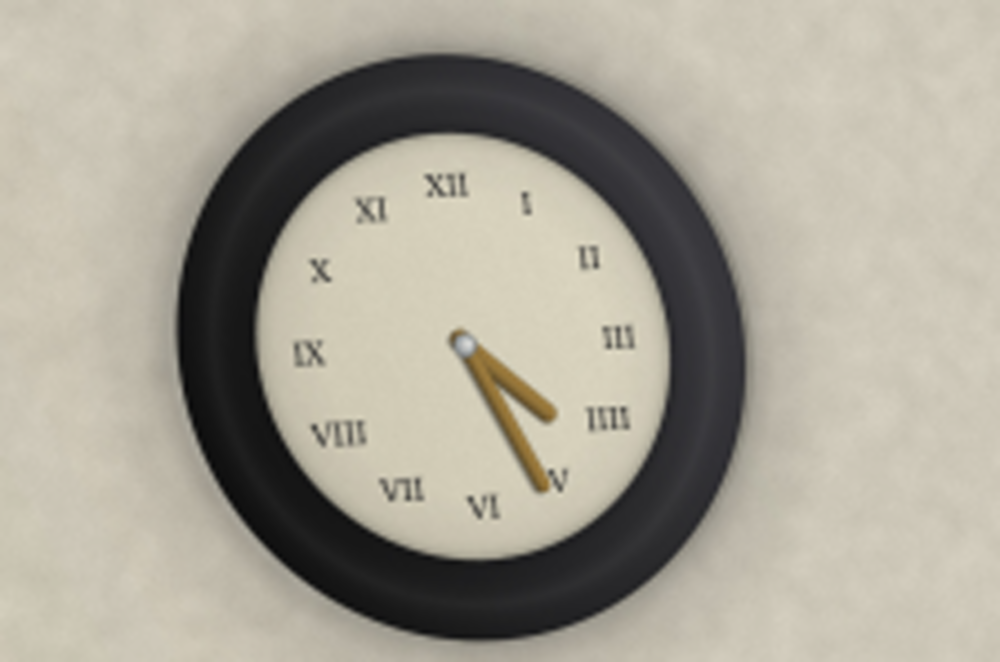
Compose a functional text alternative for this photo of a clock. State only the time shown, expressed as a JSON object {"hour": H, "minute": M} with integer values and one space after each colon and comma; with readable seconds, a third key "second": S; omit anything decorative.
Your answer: {"hour": 4, "minute": 26}
